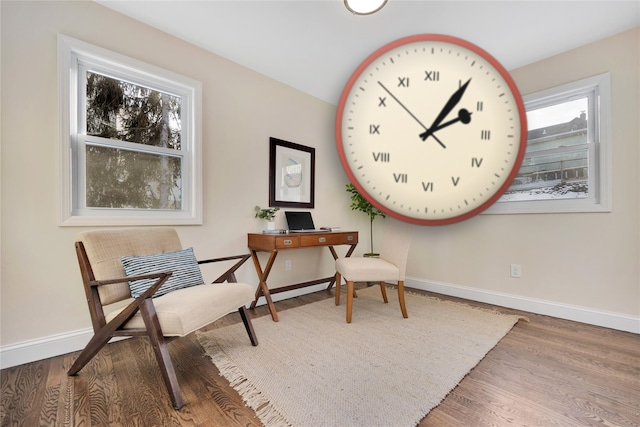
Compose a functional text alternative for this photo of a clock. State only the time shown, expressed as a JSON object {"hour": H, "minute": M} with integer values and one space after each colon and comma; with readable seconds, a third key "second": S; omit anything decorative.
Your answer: {"hour": 2, "minute": 5, "second": 52}
